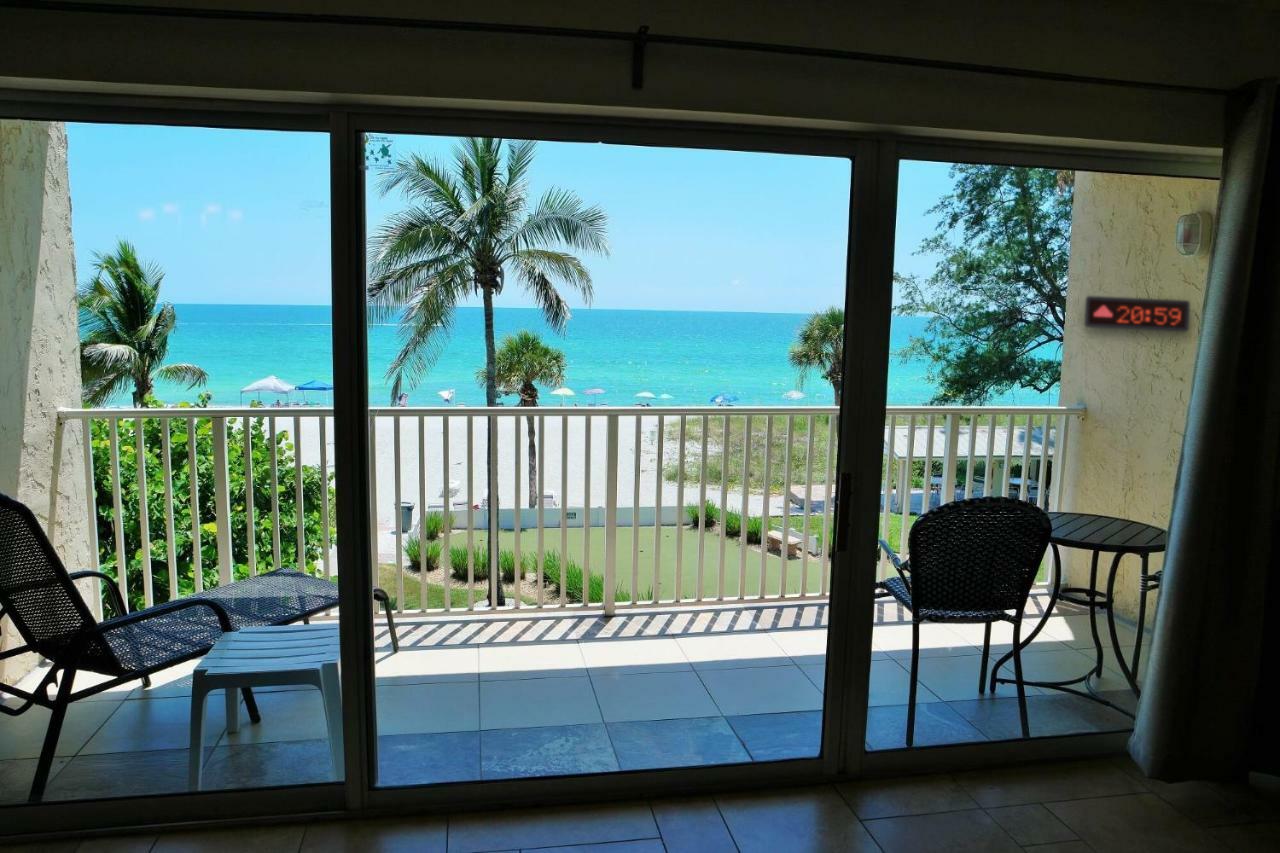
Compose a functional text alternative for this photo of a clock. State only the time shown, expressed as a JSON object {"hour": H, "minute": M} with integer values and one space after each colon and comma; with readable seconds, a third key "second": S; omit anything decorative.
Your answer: {"hour": 20, "minute": 59}
